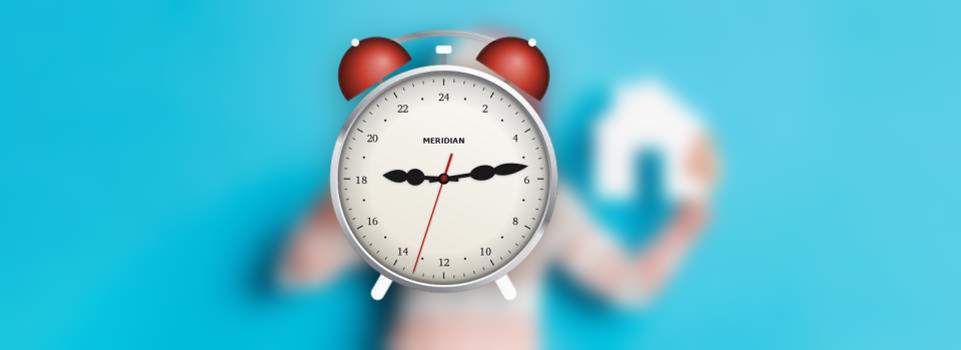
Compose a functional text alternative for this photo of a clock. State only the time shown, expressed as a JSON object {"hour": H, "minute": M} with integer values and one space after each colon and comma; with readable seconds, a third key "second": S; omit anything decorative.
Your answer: {"hour": 18, "minute": 13, "second": 33}
